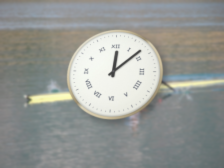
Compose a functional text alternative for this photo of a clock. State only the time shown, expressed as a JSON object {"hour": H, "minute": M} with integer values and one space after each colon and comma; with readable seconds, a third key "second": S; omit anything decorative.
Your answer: {"hour": 12, "minute": 8}
